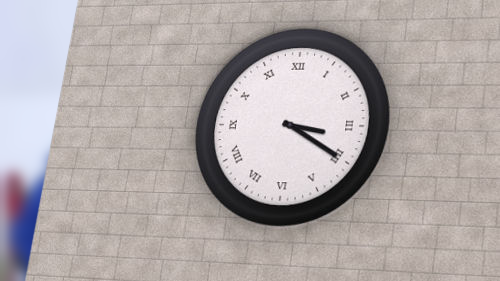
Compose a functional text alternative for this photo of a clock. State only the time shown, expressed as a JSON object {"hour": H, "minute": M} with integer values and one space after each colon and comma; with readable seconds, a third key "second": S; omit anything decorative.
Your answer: {"hour": 3, "minute": 20}
